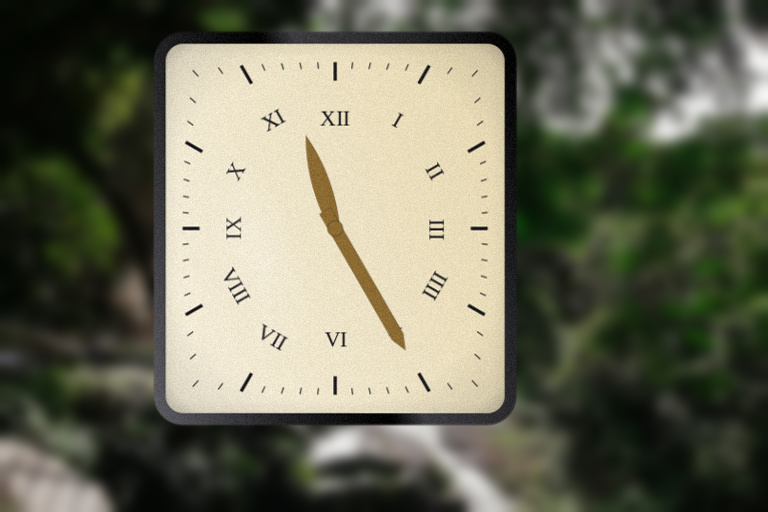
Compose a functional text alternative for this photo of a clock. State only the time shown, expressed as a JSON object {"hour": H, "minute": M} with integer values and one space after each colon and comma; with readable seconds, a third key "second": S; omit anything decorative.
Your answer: {"hour": 11, "minute": 25}
